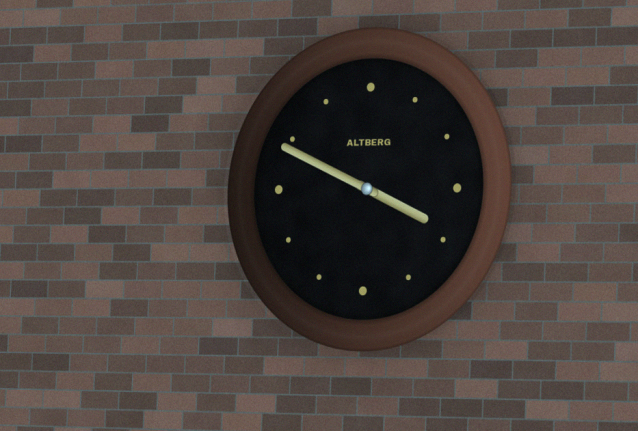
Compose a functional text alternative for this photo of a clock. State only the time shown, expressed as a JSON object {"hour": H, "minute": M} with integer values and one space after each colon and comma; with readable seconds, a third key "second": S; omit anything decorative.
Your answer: {"hour": 3, "minute": 49}
